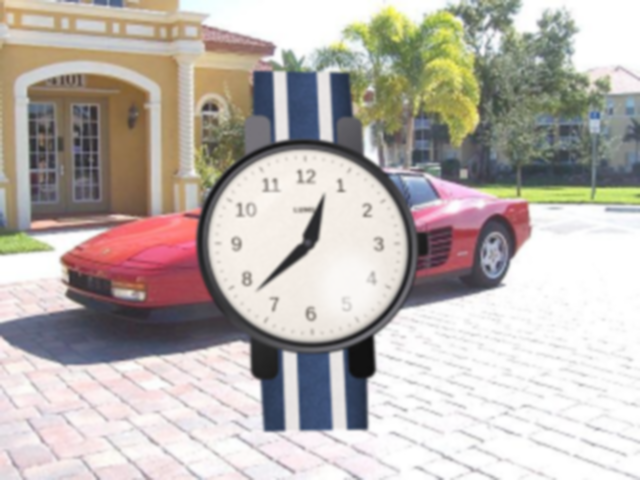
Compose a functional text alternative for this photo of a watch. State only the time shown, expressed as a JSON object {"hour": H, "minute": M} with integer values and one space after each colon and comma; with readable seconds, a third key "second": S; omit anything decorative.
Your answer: {"hour": 12, "minute": 38}
